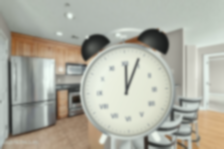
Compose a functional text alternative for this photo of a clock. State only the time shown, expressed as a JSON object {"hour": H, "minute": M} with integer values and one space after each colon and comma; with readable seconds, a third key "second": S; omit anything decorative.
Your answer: {"hour": 12, "minute": 4}
